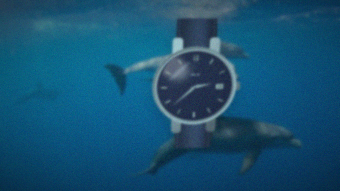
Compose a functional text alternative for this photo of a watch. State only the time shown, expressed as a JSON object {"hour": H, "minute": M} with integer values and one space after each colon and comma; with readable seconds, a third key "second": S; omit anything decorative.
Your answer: {"hour": 2, "minute": 38}
